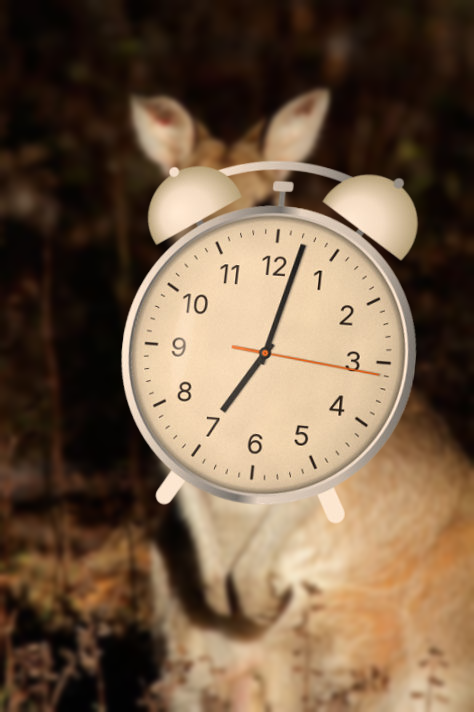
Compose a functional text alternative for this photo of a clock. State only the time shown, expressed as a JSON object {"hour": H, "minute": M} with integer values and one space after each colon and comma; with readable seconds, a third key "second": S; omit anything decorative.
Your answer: {"hour": 7, "minute": 2, "second": 16}
